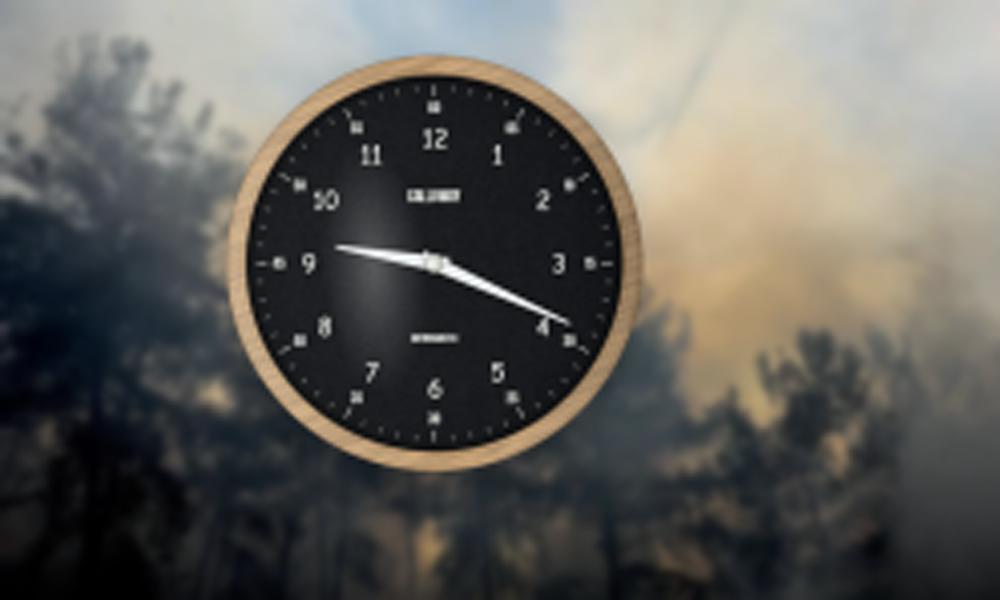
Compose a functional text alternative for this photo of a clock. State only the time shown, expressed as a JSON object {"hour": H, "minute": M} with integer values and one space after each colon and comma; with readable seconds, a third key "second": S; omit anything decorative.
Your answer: {"hour": 9, "minute": 19}
